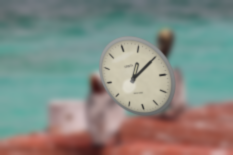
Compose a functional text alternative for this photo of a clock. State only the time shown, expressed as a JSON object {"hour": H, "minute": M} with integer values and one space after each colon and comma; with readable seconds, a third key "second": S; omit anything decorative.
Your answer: {"hour": 1, "minute": 10}
